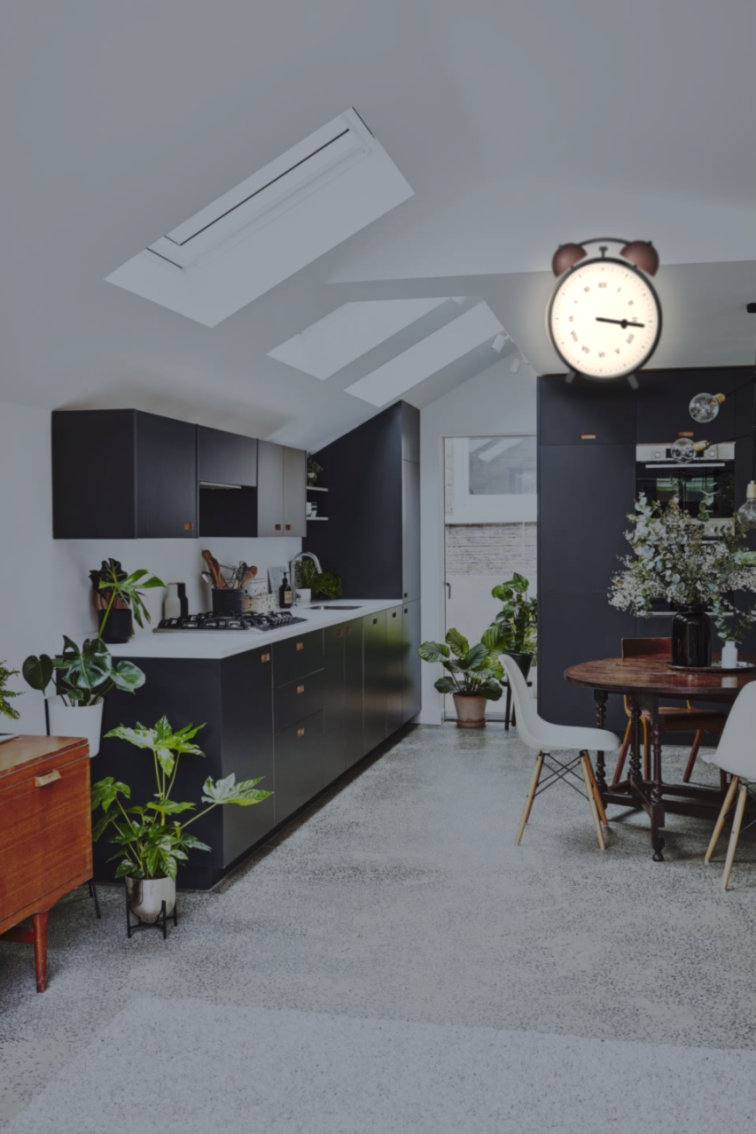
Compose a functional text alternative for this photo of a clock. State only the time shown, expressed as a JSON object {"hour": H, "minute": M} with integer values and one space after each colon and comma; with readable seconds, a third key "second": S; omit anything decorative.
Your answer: {"hour": 3, "minute": 16}
